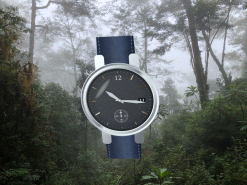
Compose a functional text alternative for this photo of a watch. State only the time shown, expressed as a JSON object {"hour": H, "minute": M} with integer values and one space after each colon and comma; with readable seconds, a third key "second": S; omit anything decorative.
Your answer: {"hour": 10, "minute": 16}
